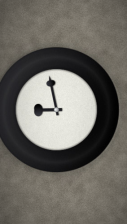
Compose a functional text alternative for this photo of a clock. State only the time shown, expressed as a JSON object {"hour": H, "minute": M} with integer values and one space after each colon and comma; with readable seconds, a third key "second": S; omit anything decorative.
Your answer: {"hour": 8, "minute": 58}
